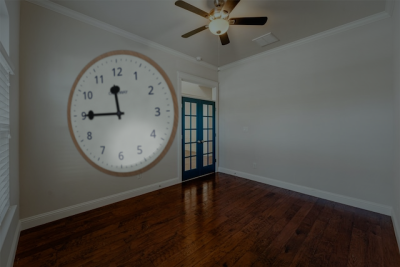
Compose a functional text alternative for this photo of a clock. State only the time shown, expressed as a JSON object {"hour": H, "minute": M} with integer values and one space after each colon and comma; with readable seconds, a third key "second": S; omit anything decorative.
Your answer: {"hour": 11, "minute": 45}
